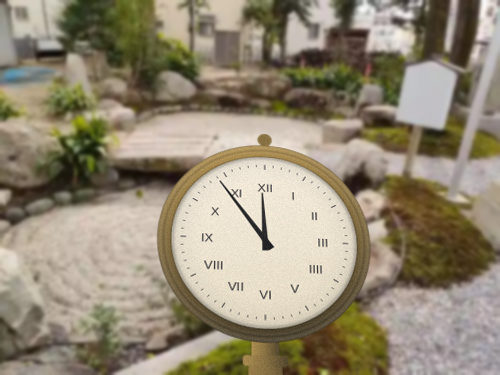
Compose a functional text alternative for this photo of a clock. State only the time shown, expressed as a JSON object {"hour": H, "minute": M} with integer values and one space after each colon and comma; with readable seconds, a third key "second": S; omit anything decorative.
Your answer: {"hour": 11, "minute": 54}
